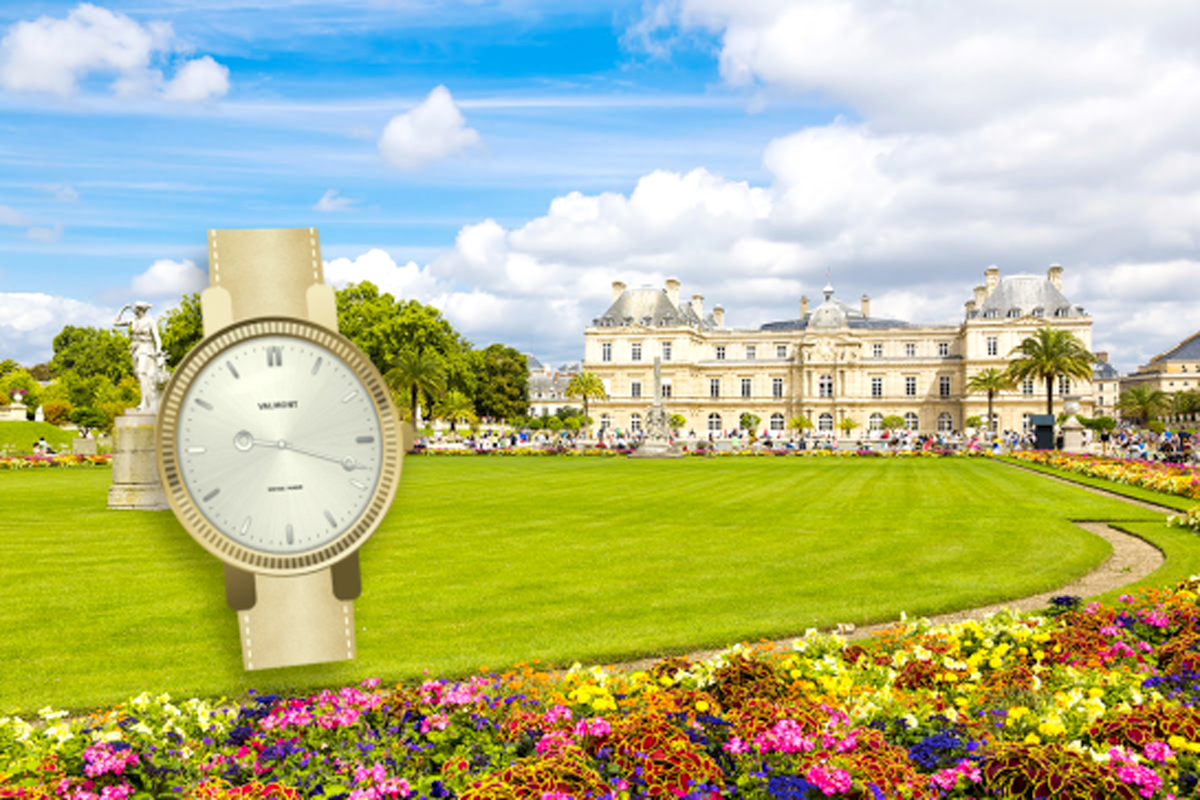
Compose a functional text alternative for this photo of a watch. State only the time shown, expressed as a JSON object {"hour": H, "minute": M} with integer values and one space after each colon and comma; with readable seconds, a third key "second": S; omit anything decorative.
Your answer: {"hour": 9, "minute": 18}
